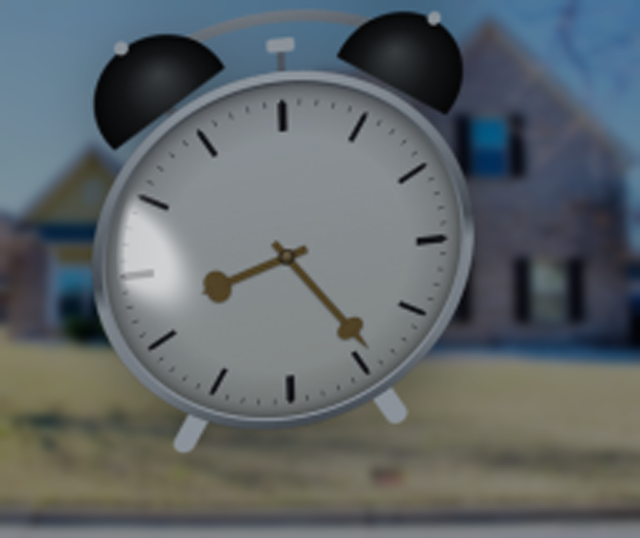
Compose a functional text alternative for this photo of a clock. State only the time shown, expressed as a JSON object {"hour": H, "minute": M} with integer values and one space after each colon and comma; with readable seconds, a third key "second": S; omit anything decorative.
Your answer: {"hour": 8, "minute": 24}
